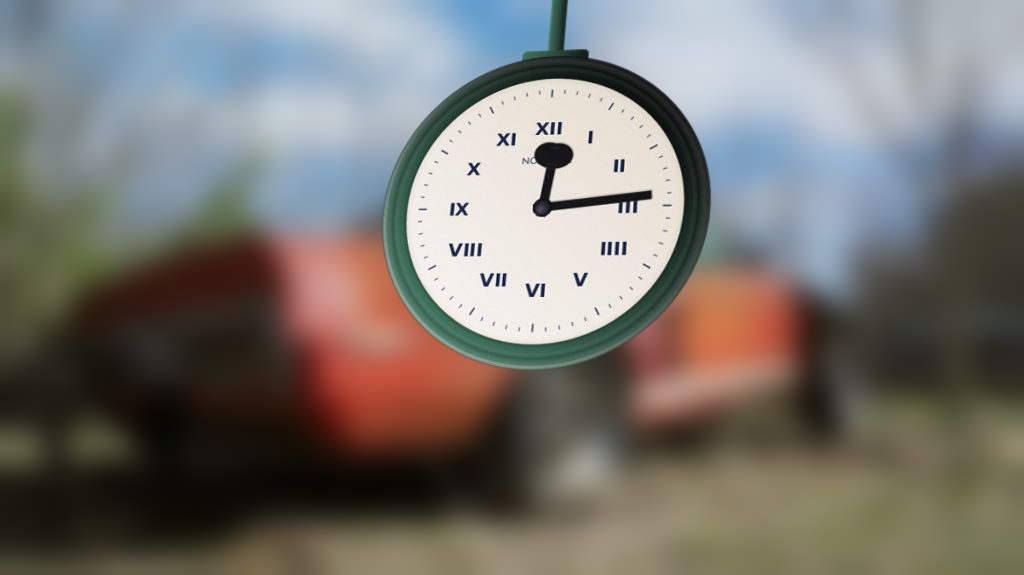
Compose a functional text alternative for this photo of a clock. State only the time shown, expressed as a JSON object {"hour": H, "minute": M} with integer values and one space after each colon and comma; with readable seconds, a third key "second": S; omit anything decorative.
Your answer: {"hour": 12, "minute": 14}
